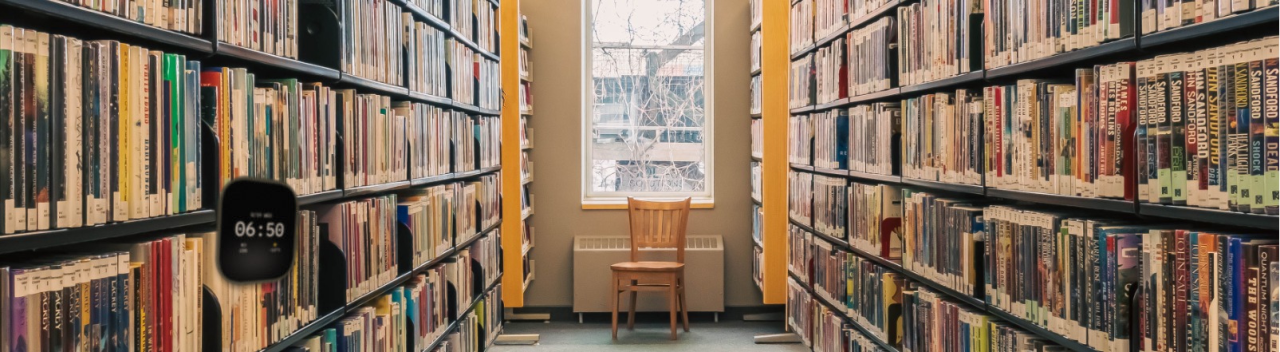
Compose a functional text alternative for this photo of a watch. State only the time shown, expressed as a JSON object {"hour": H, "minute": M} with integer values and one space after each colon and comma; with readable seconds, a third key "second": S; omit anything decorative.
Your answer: {"hour": 6, "minute": 50}
